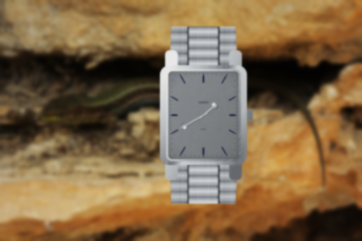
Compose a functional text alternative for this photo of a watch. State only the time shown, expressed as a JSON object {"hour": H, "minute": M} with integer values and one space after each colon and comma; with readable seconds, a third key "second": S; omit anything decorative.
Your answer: {"hour": 1, "minute": 40}
